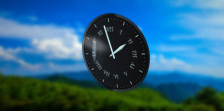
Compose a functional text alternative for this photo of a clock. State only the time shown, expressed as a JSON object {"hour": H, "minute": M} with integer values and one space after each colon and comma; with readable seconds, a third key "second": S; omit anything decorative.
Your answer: {"hour": 1, "minute": 58}
